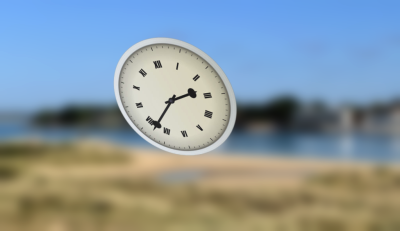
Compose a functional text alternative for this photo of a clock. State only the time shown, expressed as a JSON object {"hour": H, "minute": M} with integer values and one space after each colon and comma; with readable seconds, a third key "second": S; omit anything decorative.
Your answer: {"hour": 2, "minute": 38}
